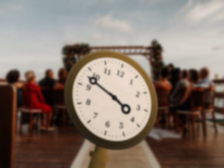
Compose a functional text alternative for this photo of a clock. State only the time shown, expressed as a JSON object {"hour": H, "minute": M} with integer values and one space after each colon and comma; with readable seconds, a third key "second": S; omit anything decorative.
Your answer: {"hour": 3, "minute": 48}
